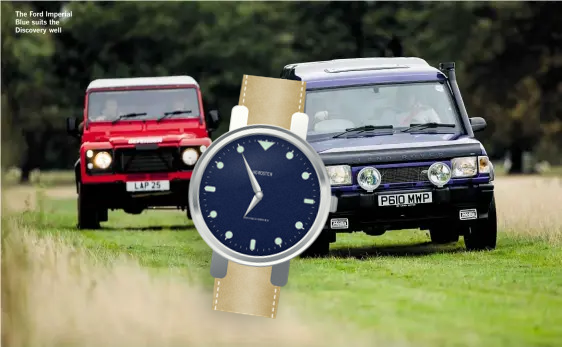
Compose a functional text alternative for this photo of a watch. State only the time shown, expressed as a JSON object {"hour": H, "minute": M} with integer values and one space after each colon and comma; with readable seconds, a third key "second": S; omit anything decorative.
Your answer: {"hour": 6, "minute": 55}
